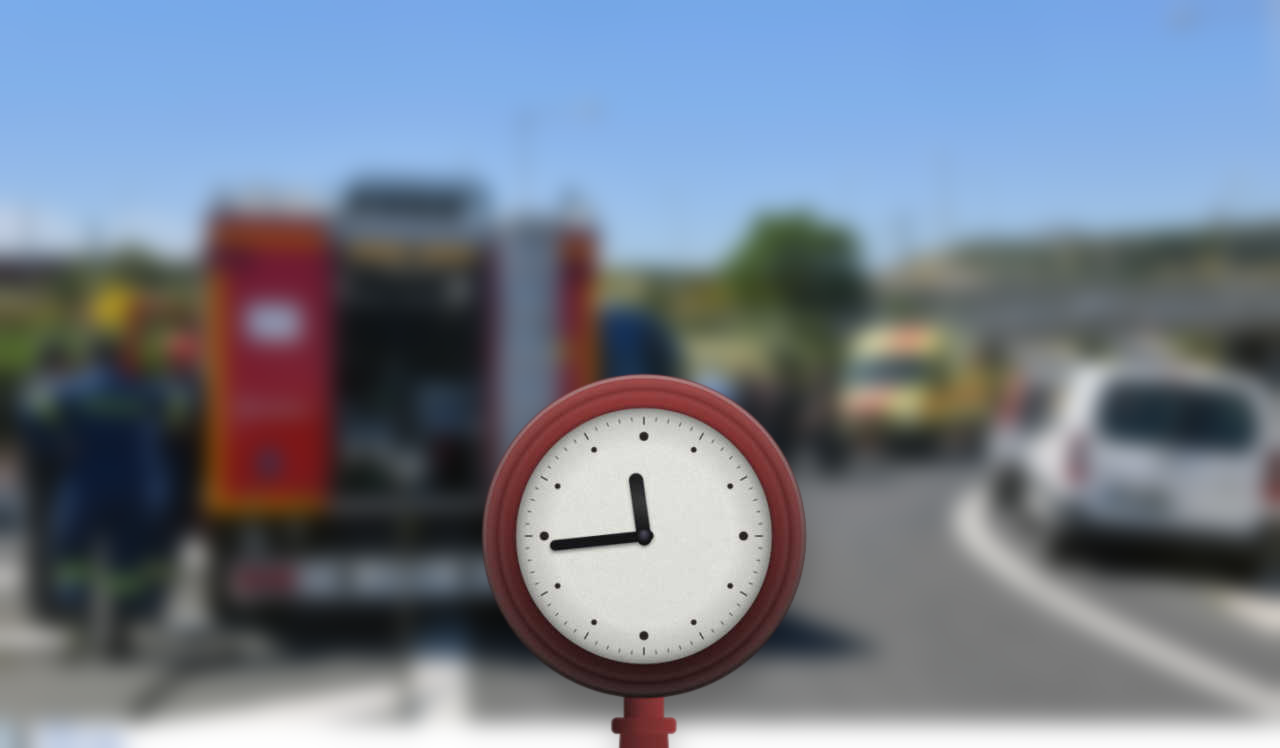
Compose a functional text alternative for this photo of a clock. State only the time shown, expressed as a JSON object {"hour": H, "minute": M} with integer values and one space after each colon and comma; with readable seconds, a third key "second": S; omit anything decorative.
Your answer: {"hour": 11, "minute": 44}
